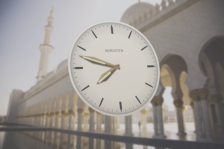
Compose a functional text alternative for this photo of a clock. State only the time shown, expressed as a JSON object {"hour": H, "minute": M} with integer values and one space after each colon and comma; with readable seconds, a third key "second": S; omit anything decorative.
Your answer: {"hour": 7, "minute": 48}
